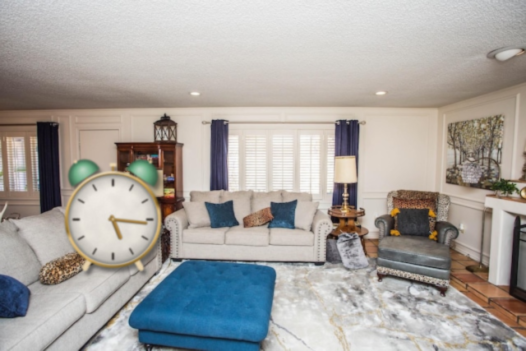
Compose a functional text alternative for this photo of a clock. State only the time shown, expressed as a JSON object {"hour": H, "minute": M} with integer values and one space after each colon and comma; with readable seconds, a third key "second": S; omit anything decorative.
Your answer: {"hour": 5, "minute": 16}
